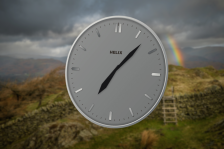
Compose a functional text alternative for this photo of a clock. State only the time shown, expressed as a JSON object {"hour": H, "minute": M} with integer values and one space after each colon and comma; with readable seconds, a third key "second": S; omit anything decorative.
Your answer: {"hour": 7, "minute": 7}
